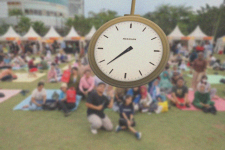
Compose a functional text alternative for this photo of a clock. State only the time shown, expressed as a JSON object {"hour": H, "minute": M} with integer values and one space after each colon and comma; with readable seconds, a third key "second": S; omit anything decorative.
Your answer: {"hour": 7, "minute": 38}
